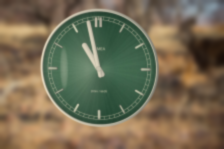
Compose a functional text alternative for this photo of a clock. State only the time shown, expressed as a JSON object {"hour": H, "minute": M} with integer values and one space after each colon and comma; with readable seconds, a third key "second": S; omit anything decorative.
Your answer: {"hour": 10, "minute": 58}
